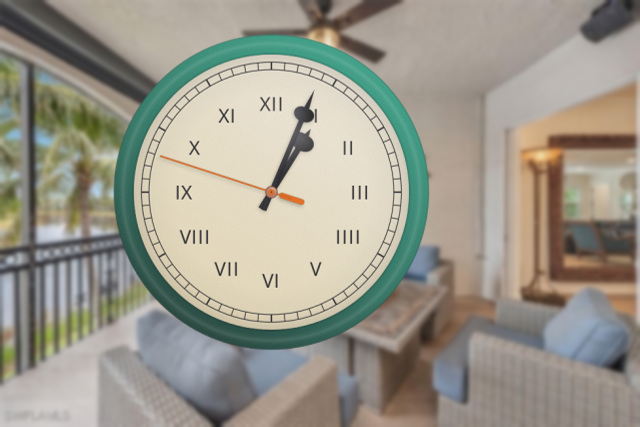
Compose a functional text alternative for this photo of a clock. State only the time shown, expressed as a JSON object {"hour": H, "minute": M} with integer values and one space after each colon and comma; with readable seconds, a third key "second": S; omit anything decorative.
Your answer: {"hour": 1, "minute": 3, "second": 48}
